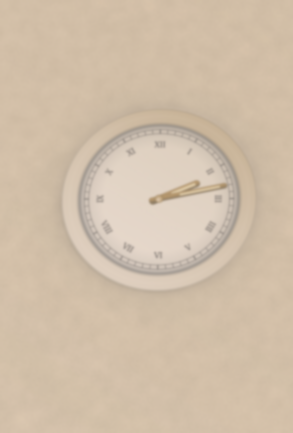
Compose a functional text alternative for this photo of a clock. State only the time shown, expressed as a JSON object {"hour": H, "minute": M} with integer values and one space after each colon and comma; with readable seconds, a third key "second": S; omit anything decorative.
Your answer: {"hour": 2, "minute": 13}
